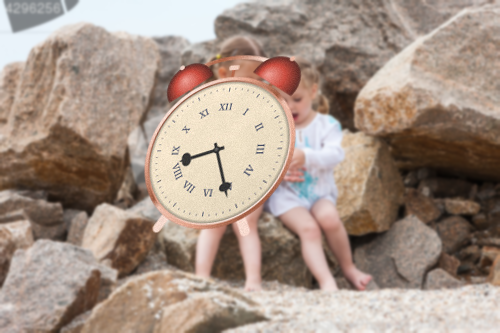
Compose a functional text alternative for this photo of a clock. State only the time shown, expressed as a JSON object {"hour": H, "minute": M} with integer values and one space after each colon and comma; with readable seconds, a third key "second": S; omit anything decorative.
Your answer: {"hour": 8, "minute": 26}
